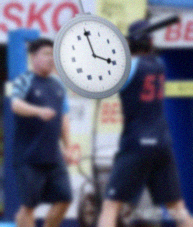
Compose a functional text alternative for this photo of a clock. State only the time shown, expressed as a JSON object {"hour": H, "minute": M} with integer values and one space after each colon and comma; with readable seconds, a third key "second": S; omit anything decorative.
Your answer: {"hour": 3, "minute": 59}
